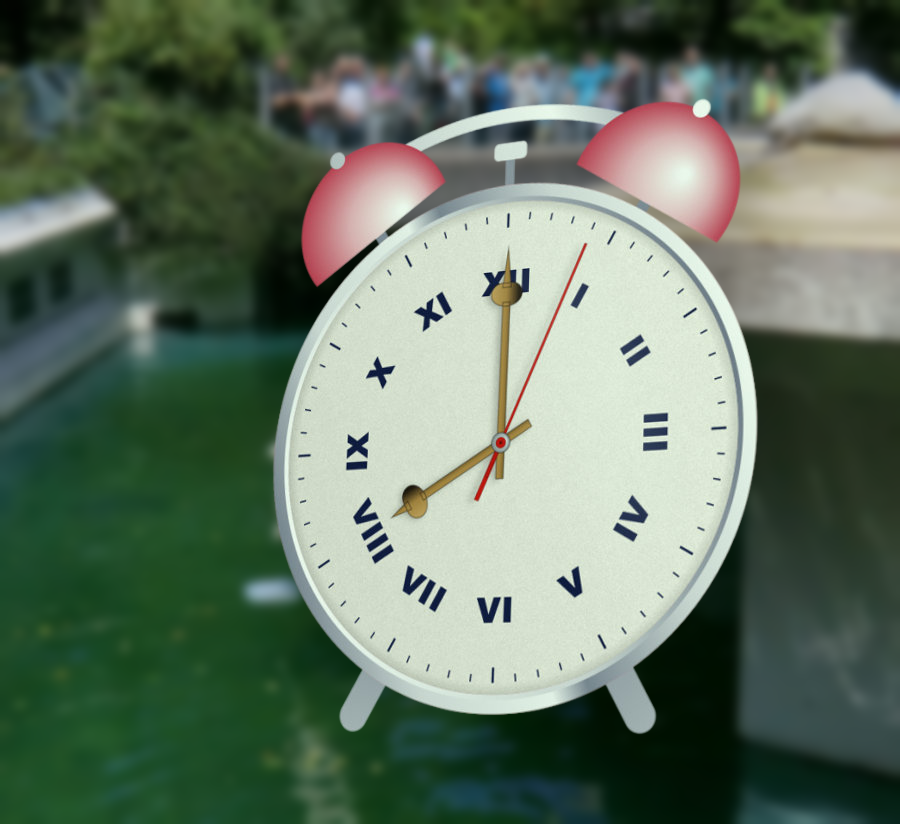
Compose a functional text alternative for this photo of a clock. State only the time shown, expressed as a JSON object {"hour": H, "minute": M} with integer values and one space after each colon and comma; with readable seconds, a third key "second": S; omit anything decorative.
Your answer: {"hour": 8, "minute": 0, "second": 4}
